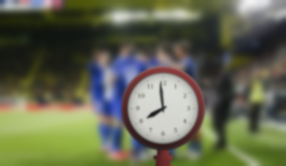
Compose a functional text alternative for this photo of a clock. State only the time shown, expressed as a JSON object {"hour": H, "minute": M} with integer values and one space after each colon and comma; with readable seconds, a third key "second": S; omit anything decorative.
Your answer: {"hour": 7, "minute": 59}
